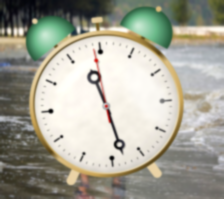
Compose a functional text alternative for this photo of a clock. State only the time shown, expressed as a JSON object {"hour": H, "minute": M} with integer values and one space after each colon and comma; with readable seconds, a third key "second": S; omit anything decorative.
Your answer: {"hour": 11, "minute": 27, "second": 59}
